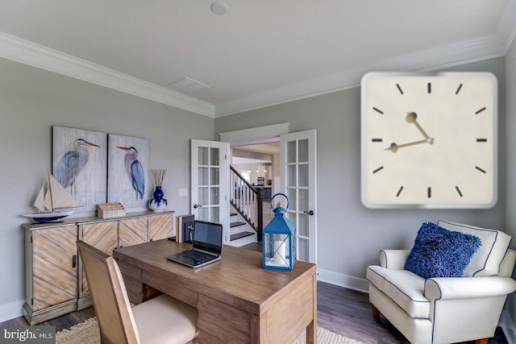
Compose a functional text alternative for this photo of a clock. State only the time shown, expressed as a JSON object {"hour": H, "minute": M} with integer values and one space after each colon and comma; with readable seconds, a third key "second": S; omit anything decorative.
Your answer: {"hour": 10, "minute": 43}
